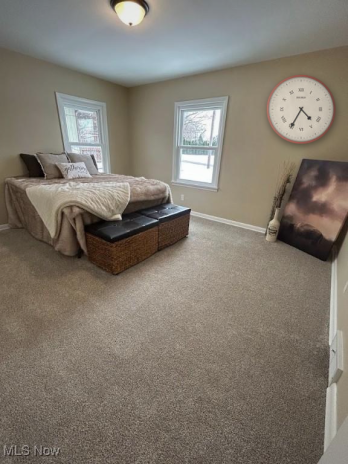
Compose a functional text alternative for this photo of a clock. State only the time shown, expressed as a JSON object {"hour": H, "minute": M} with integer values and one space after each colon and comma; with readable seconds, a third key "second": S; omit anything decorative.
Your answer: {"hour": 4, "minute": 35}
